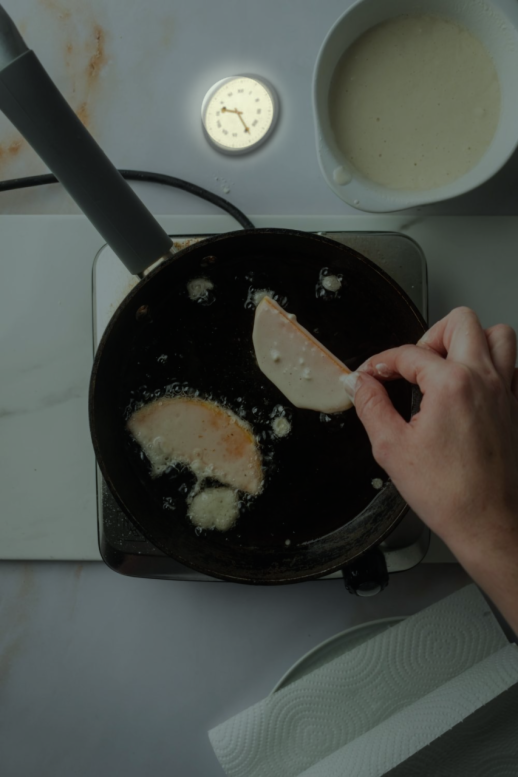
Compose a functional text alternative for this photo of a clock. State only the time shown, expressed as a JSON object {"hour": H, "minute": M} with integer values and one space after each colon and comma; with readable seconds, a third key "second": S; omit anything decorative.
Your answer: {"hour": 9, "minute": 24}
